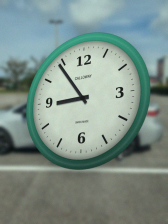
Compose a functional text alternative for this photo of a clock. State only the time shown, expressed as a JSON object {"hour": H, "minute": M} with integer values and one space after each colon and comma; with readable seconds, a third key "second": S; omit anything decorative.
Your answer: {"hour": 8, "minute": 54}
